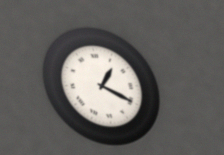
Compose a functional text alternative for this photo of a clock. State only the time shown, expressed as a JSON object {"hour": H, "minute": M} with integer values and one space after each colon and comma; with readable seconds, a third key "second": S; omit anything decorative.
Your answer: {"hour": 1, "minute": 20}
